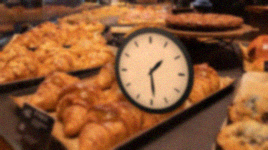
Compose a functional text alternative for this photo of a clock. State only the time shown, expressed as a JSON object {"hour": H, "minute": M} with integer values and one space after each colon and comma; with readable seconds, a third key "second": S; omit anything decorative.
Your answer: {"hour": 1, "minute": 29}
